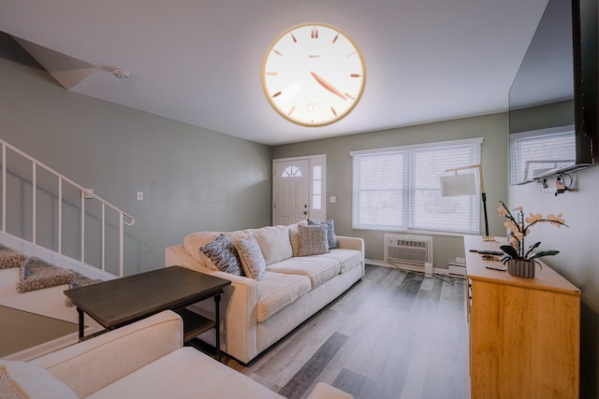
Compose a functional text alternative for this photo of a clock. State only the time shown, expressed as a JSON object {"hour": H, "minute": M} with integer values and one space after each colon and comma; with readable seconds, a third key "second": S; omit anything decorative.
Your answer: {"hour": 4, "minute": 21}
